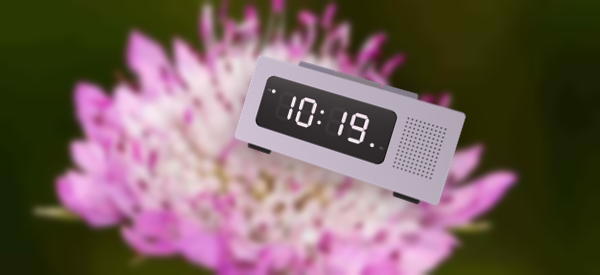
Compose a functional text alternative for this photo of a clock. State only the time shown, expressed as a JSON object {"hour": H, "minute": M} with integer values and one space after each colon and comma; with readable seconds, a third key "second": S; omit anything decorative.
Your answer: {"hour": 10, "minute": 19}
